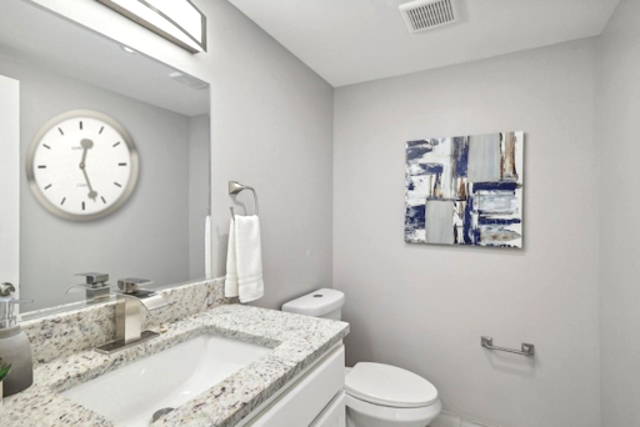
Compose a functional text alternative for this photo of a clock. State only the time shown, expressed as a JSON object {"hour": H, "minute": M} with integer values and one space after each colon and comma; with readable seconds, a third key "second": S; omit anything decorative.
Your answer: {"hour": 12, "minute": 27}
